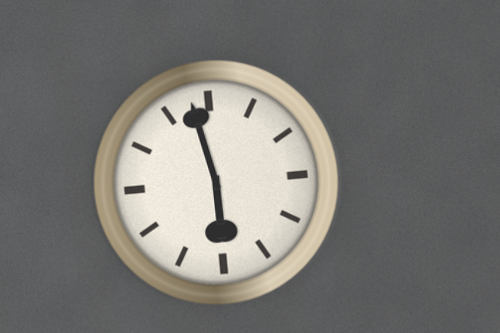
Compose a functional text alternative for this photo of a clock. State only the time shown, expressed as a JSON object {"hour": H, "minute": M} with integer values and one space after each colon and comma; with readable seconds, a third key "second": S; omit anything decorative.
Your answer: {"hour": 5, "minute": 58}
